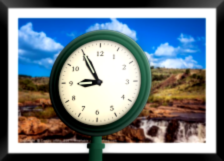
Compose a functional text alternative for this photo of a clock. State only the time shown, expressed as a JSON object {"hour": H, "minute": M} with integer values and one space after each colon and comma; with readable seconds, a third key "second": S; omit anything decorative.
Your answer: {"hour": 8, "minute": 55}
